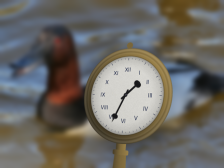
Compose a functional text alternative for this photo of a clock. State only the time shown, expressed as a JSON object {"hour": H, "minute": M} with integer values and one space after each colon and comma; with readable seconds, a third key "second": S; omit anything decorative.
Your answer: {"hour": 1, "minute": 34}
